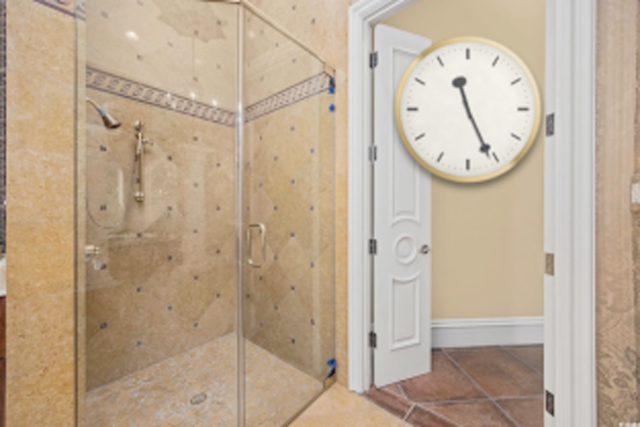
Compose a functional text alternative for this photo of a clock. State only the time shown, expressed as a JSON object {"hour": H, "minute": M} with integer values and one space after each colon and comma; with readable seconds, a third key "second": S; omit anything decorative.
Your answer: {"hour": 11, "minute": 26}
